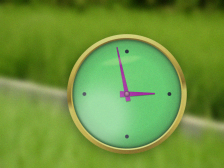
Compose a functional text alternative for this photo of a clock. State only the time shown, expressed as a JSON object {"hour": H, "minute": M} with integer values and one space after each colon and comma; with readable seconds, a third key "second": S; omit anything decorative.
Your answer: {"hour": 2, "minute": 58}
